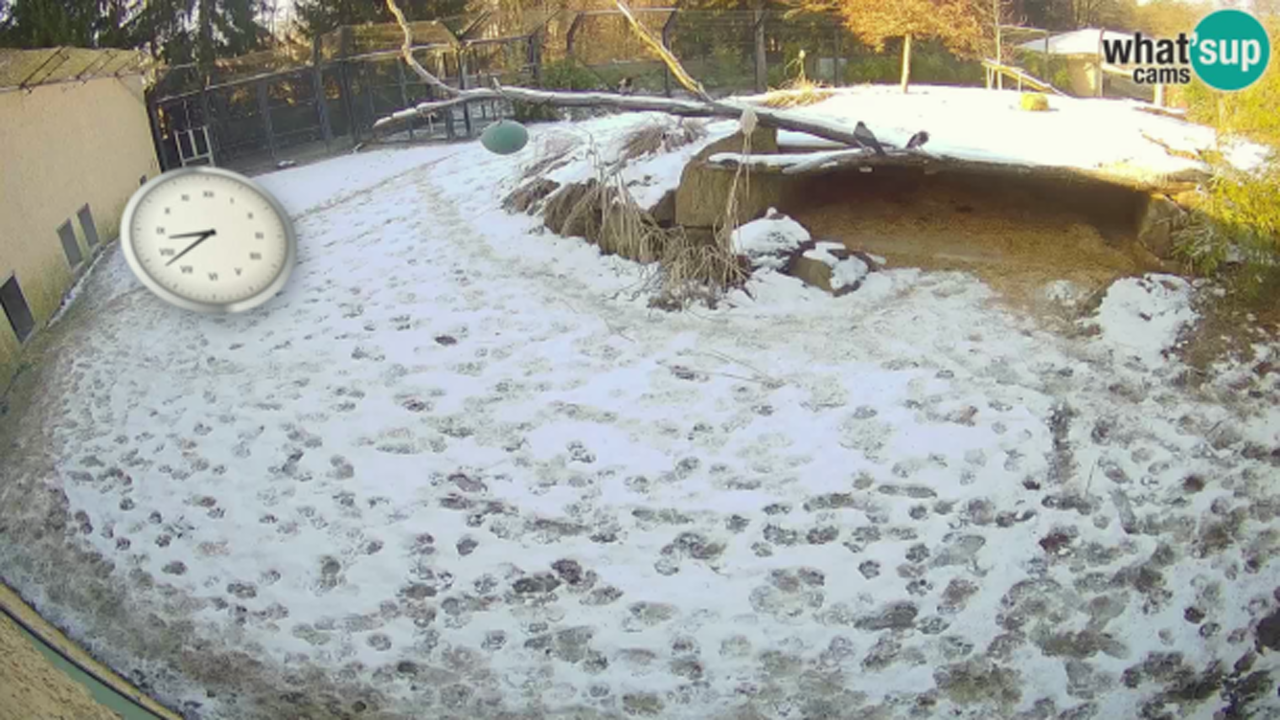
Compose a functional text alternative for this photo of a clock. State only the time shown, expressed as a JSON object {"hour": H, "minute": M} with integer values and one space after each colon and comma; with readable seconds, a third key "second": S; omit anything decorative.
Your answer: {"hour": 8, "minute": 38}
